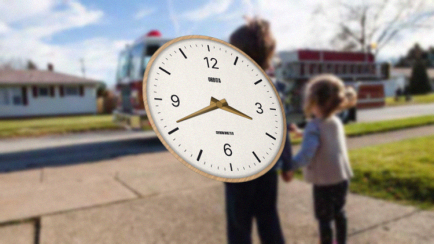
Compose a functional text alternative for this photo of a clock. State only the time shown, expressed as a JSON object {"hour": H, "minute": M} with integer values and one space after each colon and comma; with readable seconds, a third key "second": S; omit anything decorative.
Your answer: {"hour": 3, "minute": 41}
